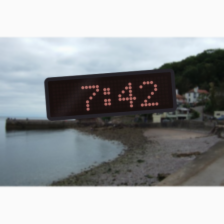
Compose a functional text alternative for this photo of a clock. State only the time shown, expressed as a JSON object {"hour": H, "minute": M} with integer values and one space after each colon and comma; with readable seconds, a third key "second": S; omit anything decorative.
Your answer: {"hour": 7, "minute": 42}
